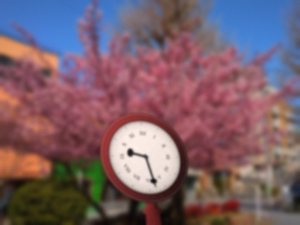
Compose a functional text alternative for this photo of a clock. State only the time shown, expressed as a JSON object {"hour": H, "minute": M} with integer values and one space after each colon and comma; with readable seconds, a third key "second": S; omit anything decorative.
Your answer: {"hour": 9, "minute": 28}
